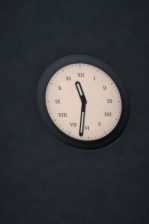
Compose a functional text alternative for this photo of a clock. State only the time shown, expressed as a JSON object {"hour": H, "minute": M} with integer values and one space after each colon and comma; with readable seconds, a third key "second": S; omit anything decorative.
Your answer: {"hour": 11, "minute": 32}
